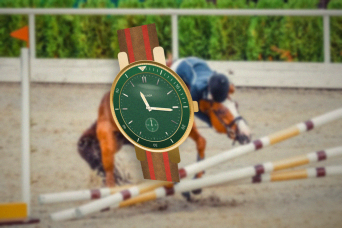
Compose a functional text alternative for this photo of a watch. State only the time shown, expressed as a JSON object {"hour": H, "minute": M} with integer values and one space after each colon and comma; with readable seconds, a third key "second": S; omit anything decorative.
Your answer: {"hour": 11, "minute": 16}
